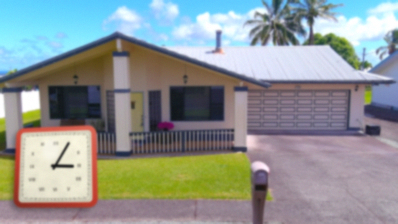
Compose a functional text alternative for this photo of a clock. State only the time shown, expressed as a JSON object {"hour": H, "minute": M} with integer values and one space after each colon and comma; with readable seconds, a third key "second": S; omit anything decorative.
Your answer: {"hour": 3, "minute": 5}
